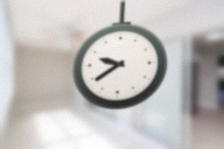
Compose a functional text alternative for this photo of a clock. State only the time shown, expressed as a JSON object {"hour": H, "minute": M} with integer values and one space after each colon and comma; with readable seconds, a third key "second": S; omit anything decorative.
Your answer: {"hour": 9, "minute": 39}
